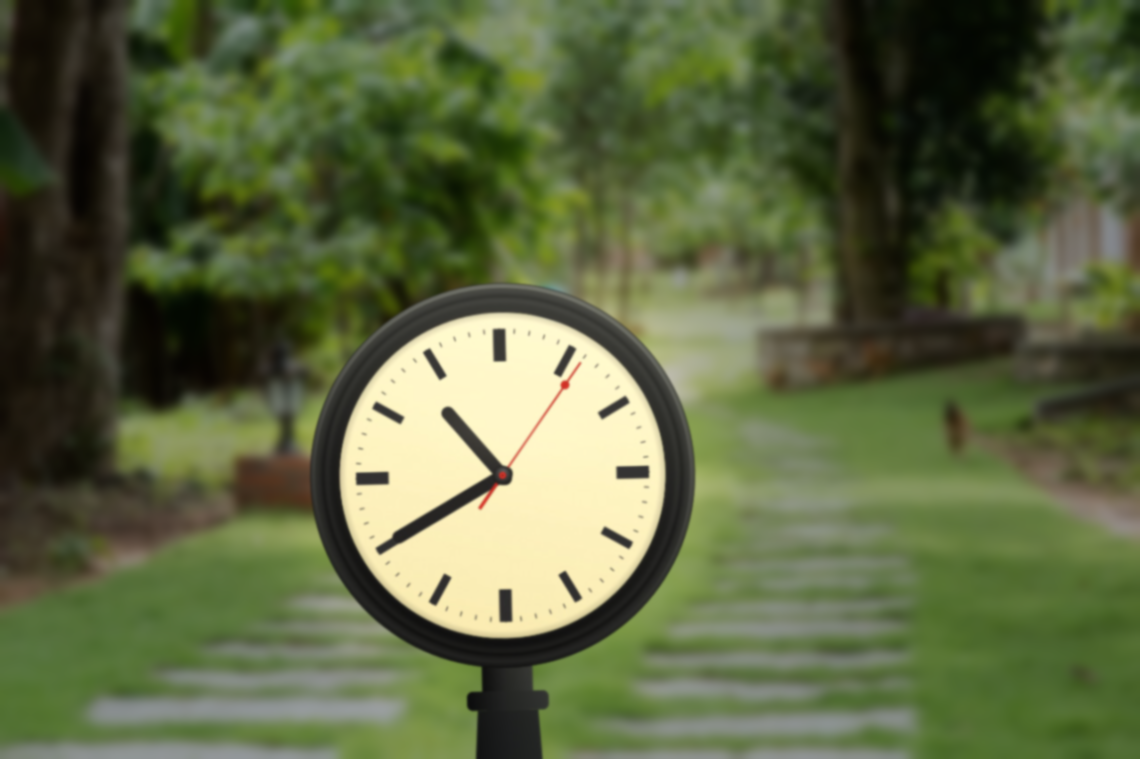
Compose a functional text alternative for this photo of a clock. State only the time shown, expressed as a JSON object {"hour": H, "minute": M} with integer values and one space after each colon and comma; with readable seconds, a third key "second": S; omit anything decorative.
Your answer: {"hour": 10, "minute": 40, "second": 6}
